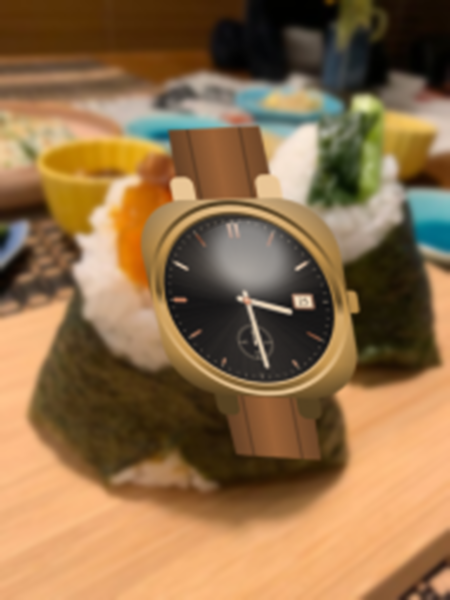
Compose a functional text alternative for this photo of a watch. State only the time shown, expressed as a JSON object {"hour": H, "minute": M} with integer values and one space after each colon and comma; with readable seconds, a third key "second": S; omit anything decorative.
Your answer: {"hour": 3, "minute": 29}
